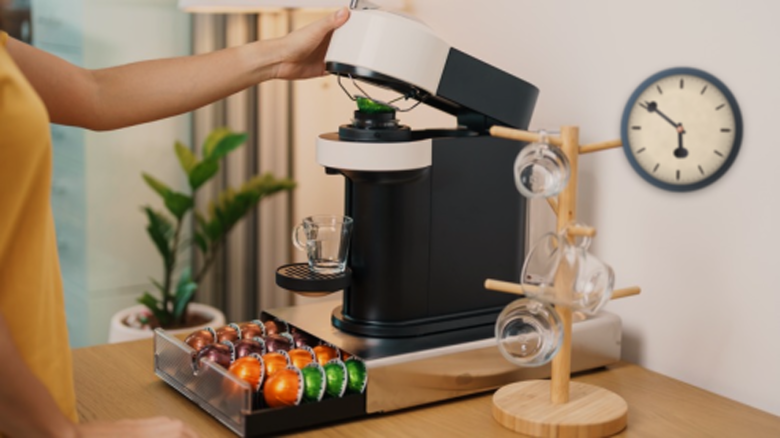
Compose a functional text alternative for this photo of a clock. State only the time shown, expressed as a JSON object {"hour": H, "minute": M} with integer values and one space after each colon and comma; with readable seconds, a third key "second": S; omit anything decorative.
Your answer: {"hour": 5, "minute": 51}
